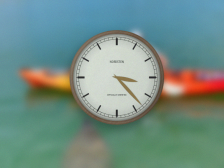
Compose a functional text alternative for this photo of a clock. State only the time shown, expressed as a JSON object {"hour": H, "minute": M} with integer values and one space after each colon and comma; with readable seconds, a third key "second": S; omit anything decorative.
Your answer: {"hour": 3, "minute": 23}
